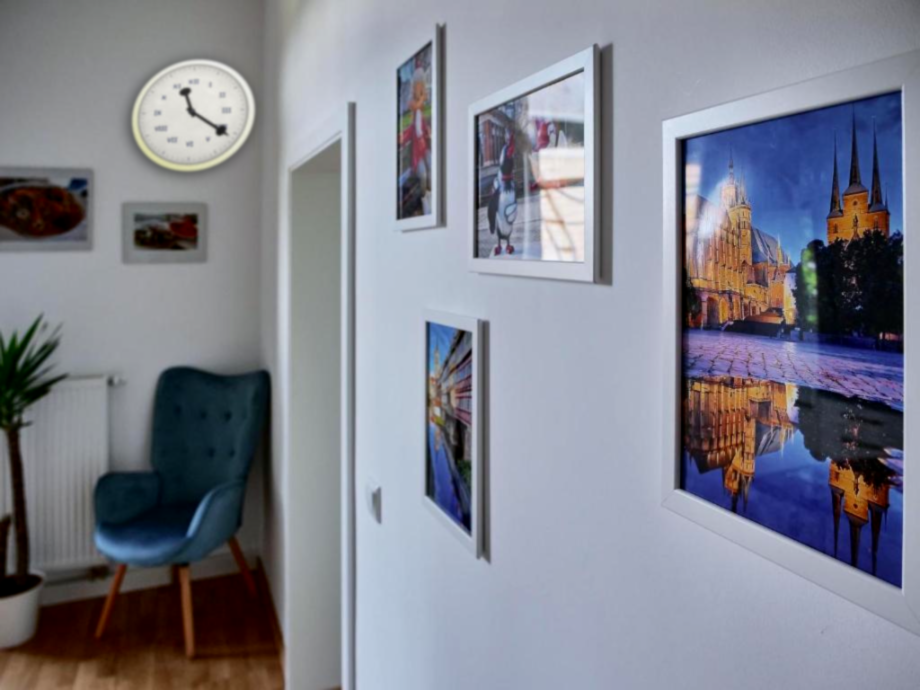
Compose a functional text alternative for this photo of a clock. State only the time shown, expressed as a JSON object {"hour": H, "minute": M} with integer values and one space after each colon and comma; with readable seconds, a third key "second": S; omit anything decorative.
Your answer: {"hour": 11, "minute": 21}
